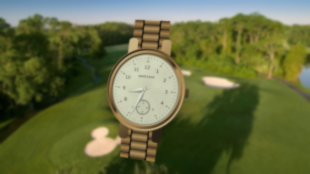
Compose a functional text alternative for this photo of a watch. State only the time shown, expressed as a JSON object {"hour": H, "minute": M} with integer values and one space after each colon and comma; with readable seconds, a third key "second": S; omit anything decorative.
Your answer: {"hour": 8, "minute": 34}
